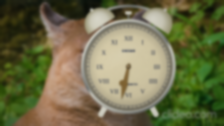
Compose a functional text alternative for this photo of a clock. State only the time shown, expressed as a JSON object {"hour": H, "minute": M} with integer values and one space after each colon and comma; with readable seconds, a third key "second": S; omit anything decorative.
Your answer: {"hour": 6, "minute": 32}
